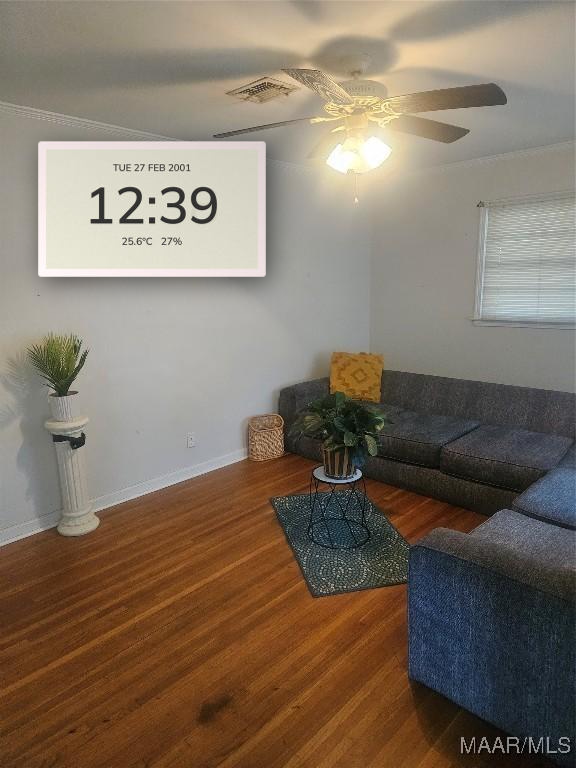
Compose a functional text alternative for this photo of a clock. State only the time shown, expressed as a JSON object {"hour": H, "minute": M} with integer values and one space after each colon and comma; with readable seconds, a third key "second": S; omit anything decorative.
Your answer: {"hour": 12, "minute": 39}
